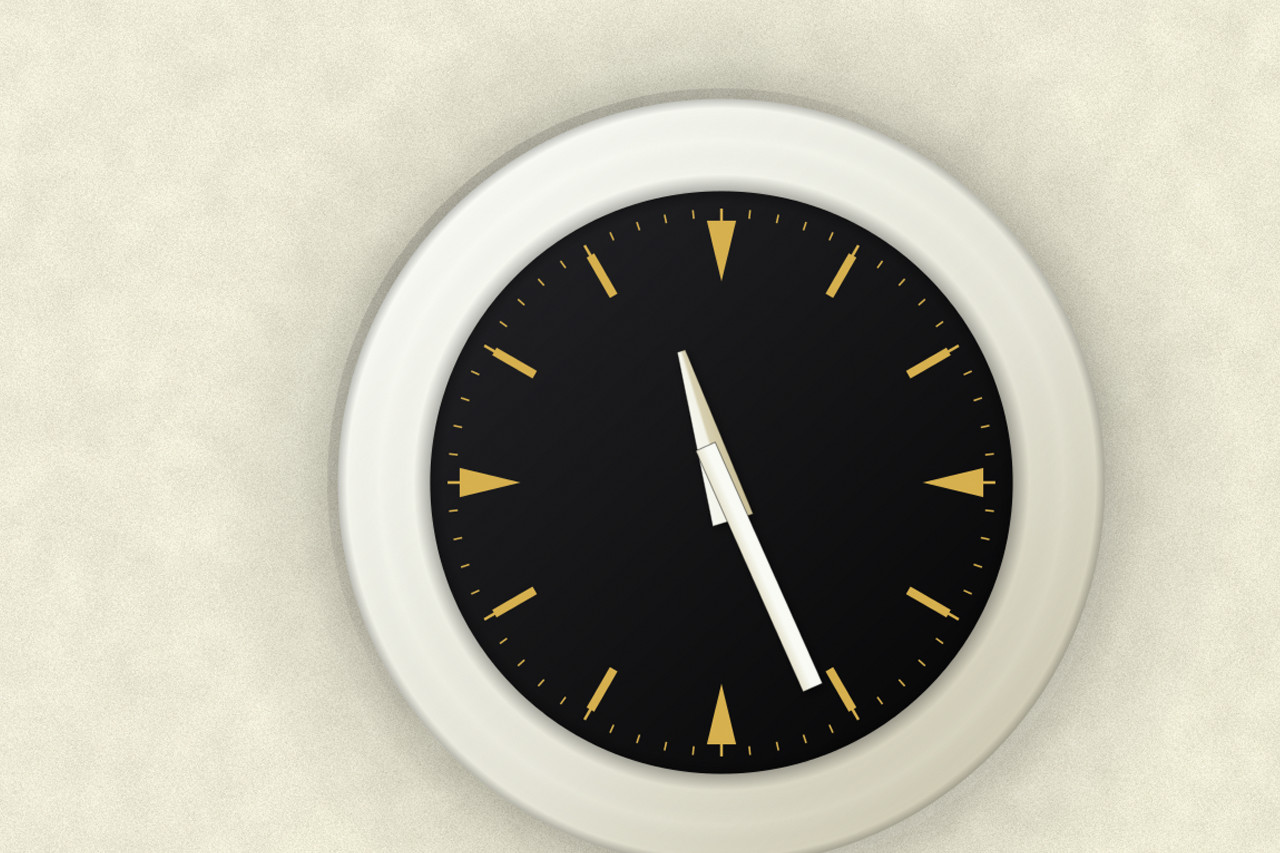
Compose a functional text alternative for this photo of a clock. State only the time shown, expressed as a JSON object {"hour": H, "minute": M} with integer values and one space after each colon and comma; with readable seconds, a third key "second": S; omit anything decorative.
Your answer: {"hour": 11, "minute": 26}
